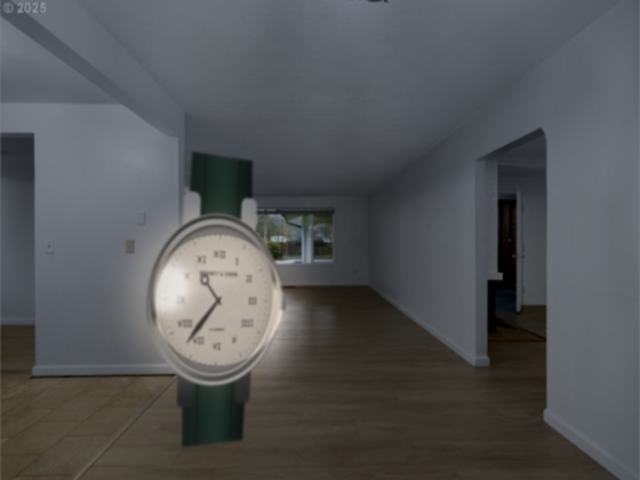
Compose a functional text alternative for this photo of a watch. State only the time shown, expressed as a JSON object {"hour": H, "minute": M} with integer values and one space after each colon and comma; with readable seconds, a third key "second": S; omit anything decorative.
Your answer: {"hour": 10, "minute": 37}
